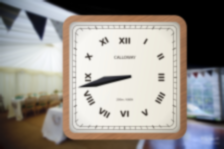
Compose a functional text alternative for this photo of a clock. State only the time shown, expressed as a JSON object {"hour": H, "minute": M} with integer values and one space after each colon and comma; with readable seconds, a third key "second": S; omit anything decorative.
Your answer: {"hour": 8, "minute": 43}
